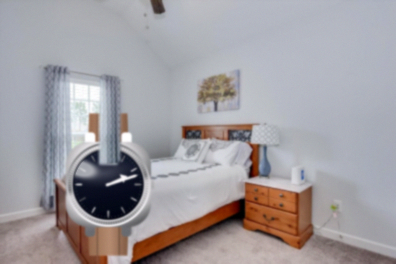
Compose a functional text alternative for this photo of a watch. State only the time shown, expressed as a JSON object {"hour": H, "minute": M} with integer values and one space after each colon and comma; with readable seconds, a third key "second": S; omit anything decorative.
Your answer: {"hour": 2, "minute": 12}
